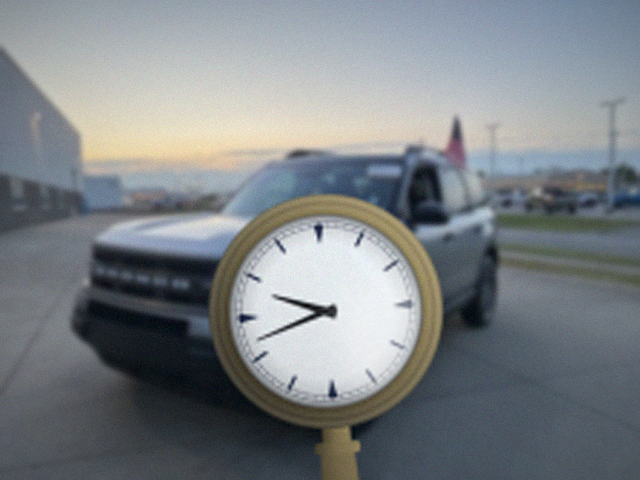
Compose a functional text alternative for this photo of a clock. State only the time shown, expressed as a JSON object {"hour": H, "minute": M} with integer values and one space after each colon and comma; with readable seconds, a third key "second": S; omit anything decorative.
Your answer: {"hour": 9, "minute": 42}
